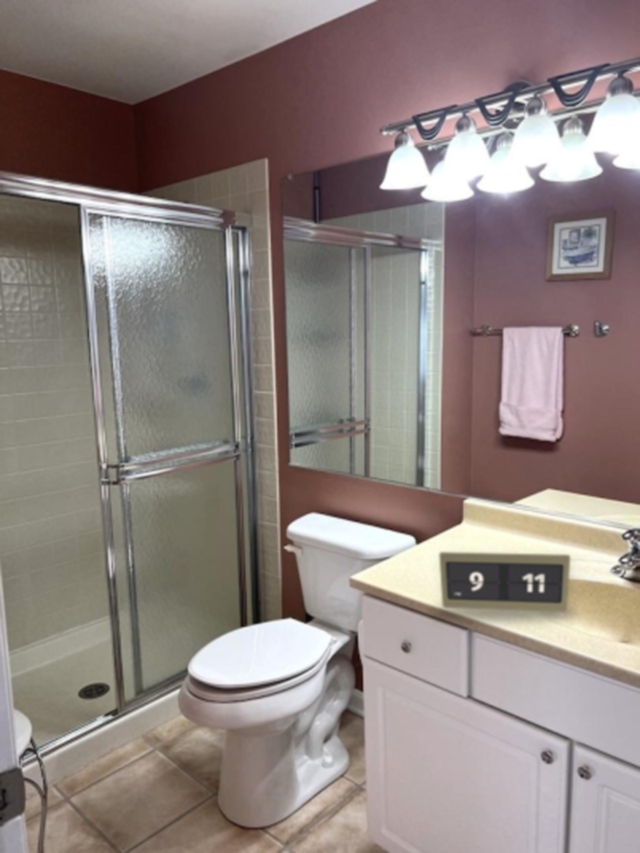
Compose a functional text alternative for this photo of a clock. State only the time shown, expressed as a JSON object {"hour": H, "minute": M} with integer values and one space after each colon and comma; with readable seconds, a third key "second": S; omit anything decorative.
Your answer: {"hour": 9, "minute": 11}
